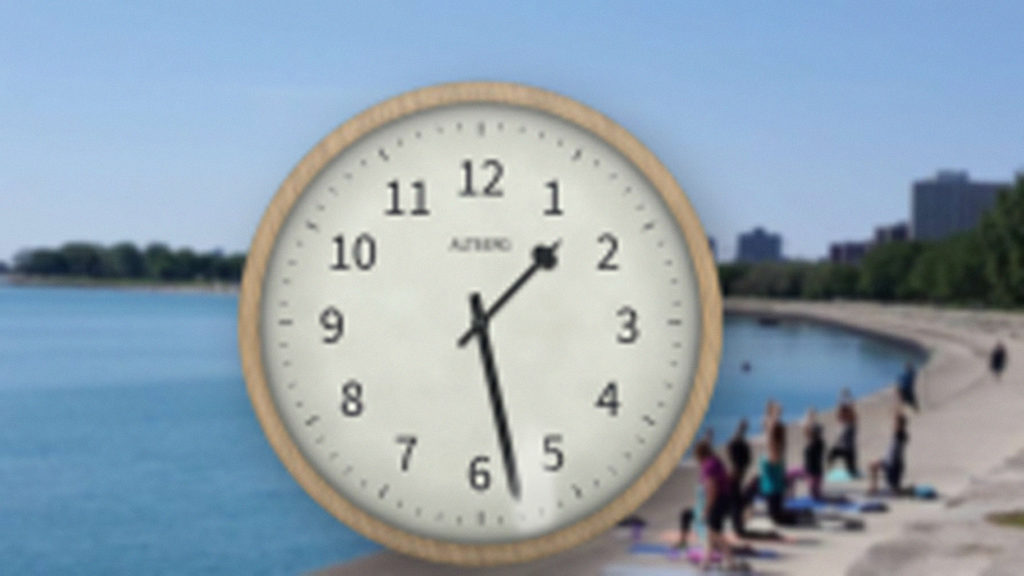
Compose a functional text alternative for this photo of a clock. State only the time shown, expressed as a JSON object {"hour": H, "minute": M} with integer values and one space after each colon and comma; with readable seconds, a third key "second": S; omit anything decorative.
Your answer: {"hour": 1, "minute": 28}
